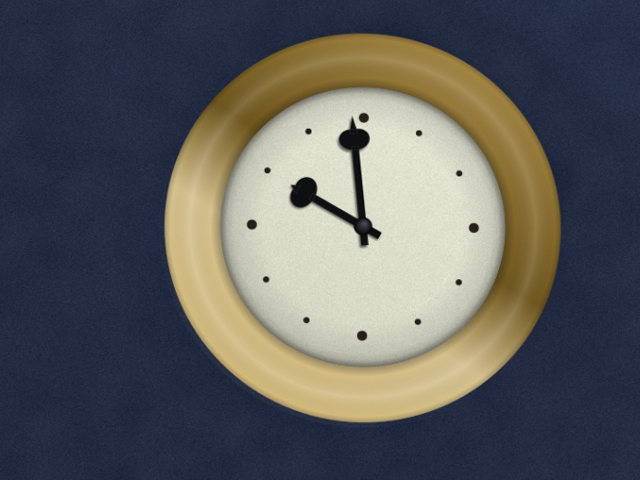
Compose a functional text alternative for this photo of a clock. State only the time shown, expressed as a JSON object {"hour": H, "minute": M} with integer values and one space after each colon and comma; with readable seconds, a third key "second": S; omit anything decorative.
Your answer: {"hour": 9, "minute": 59}
